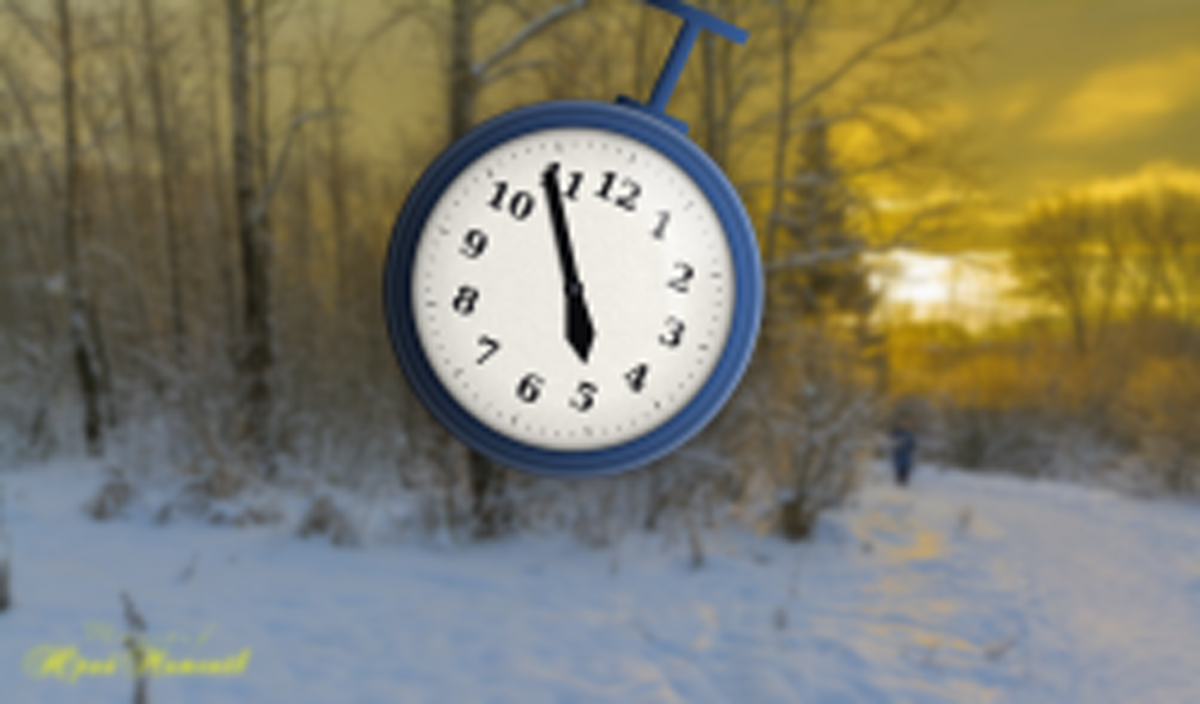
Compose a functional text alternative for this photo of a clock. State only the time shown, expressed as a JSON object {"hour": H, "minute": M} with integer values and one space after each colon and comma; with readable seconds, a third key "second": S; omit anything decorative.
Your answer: {"hour": 4, "minute": 54}
